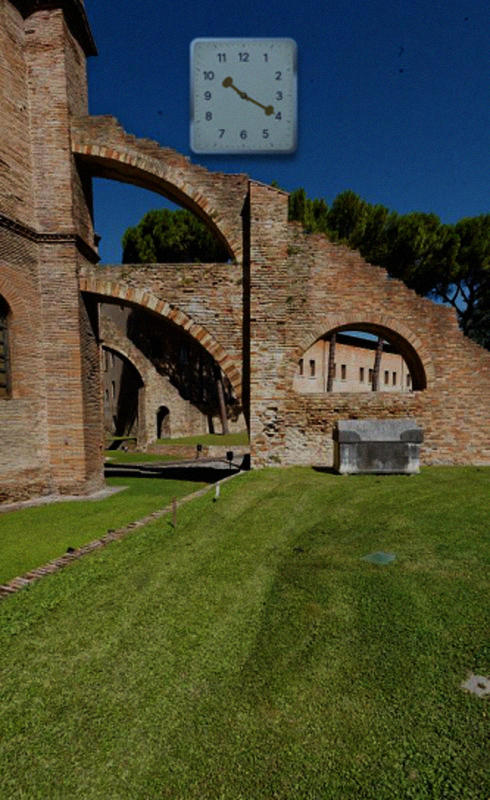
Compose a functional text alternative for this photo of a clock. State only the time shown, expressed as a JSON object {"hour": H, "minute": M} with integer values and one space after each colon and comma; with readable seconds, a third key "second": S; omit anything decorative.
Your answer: {"hour": 10, "minute": 20}
